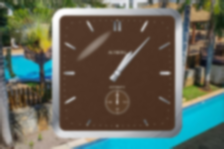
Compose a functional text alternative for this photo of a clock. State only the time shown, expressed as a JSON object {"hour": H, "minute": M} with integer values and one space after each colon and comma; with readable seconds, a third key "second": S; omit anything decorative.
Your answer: {"hour": 1, "minute": 7}
